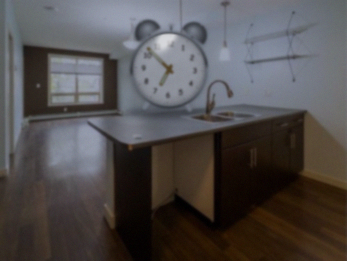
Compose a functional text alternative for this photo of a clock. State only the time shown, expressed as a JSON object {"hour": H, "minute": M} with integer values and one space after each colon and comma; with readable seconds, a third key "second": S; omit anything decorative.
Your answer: {"hour": 6, "minute": 52}
